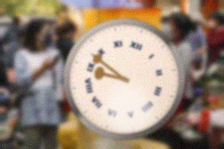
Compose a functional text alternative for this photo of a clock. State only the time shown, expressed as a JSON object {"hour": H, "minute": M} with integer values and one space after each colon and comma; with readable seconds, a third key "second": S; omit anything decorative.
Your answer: {"hour": 8, "minute": 48}
